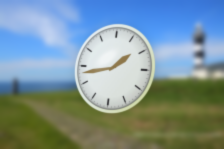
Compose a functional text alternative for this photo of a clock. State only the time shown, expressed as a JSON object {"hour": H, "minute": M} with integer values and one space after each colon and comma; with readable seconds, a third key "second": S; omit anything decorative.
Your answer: {"hour": 1, "minute": 43}
